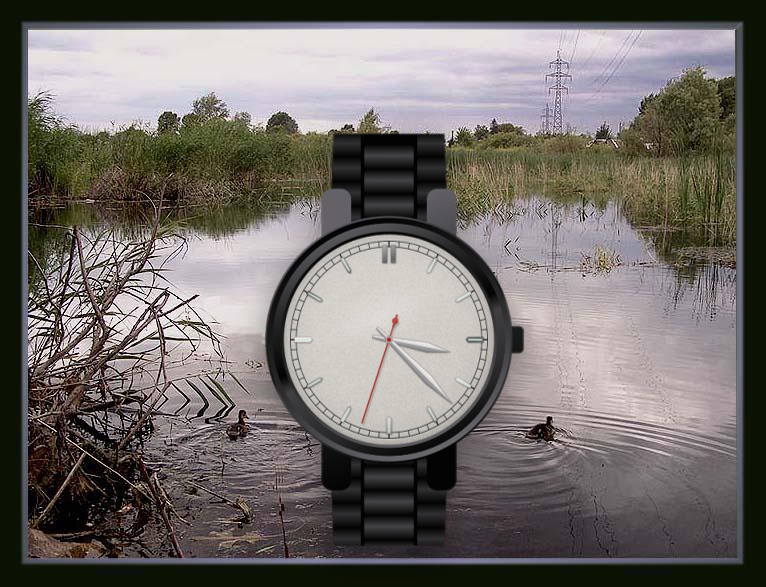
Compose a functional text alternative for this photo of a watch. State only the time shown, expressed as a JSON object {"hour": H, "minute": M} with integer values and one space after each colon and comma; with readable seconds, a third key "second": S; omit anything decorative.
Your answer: {"hour": 3, "minute": 22, "second": 33}
